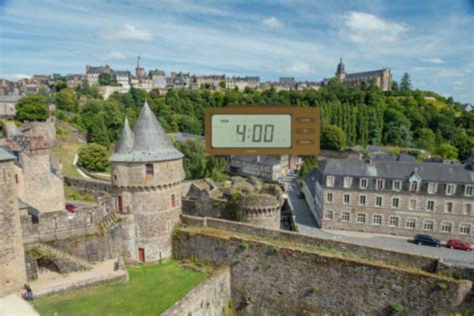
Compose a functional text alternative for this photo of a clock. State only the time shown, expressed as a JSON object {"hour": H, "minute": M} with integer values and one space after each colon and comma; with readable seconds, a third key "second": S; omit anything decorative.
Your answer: {"hour": 4, "minute": 0}
